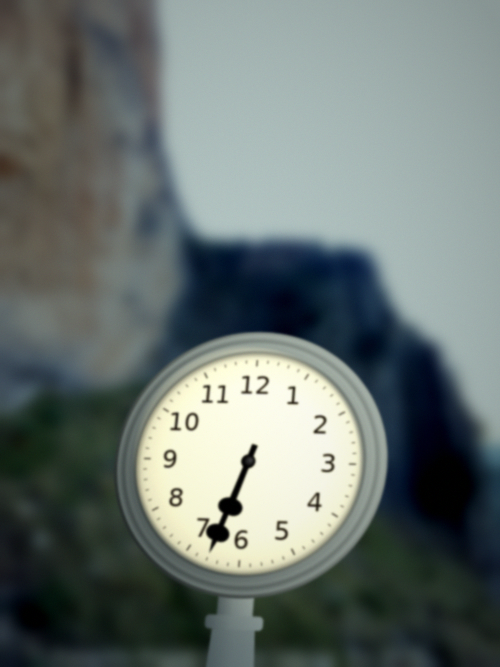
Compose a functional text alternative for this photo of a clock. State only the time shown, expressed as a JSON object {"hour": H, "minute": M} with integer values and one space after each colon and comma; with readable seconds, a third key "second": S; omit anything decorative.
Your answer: {"hour": 6, "minute": 33}
